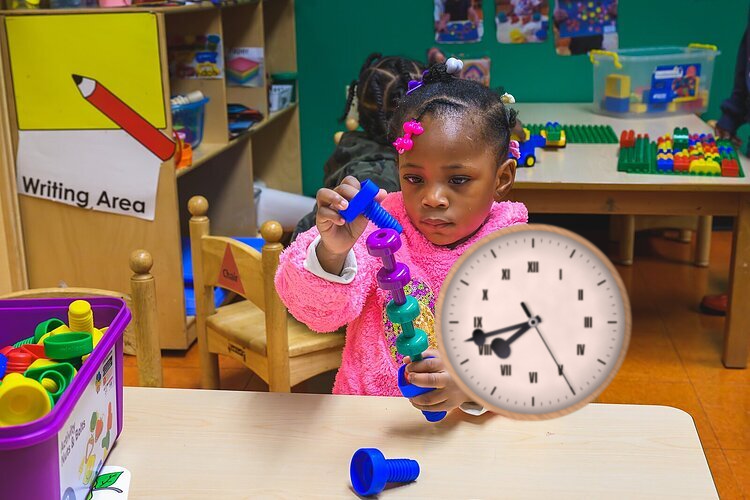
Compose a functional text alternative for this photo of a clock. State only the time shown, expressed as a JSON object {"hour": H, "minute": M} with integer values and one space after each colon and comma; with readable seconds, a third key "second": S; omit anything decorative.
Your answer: {"hour": 7, "minute": 42, "second": 25}
